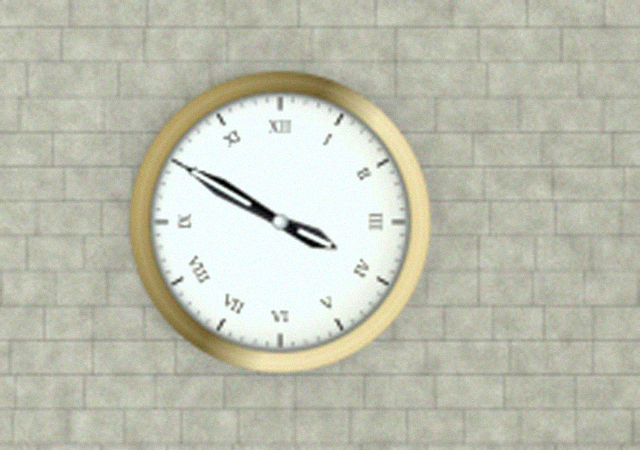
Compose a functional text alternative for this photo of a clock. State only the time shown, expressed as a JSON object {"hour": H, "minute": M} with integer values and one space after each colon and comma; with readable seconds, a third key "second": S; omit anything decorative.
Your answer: {"hour": 3, "minute": 50}
